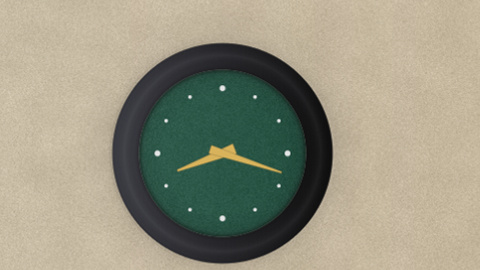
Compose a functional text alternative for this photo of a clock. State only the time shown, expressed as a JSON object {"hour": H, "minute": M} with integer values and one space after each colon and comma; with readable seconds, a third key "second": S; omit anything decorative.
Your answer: {"hour": 8, "minute": 18}
